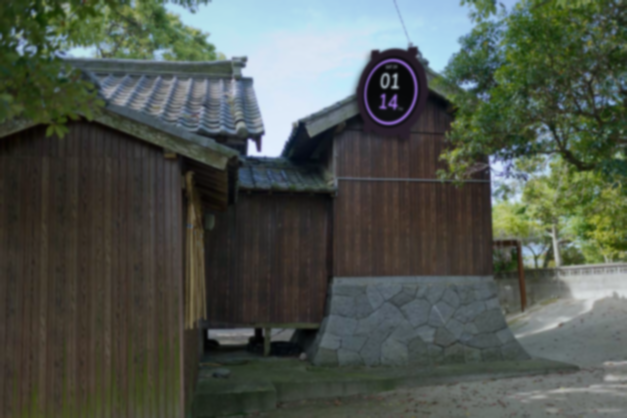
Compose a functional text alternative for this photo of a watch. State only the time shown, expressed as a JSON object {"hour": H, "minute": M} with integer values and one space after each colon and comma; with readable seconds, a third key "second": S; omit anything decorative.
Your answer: {"hour": 1, "minute": 14}
